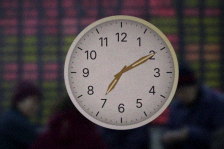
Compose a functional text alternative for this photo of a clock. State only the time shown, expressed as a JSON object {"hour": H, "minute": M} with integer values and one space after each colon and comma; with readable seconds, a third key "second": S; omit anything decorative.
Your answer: {"hour": 7, "minute": 10}
